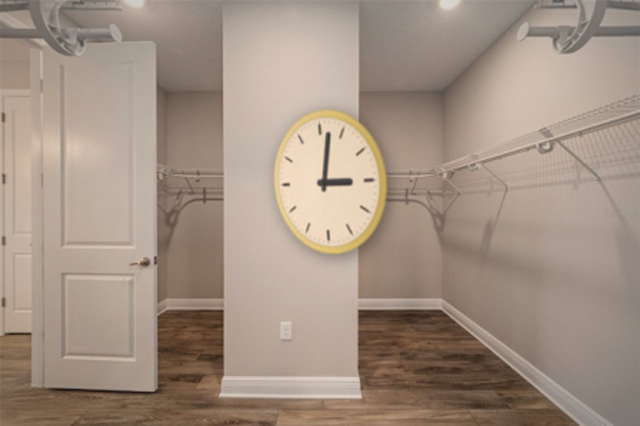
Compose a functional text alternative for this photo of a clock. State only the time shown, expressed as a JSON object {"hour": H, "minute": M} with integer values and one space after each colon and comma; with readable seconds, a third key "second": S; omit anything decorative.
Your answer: {"hour": 3, "minute": 2}
